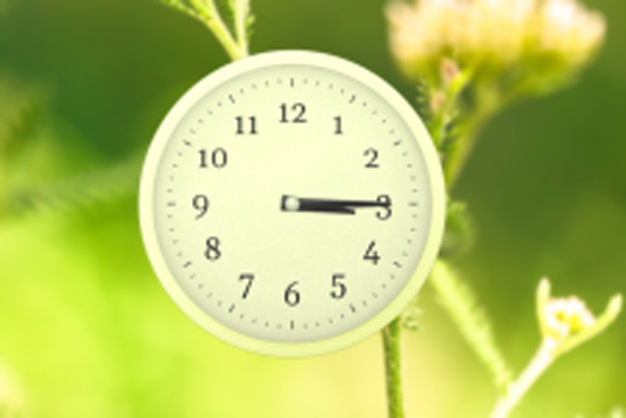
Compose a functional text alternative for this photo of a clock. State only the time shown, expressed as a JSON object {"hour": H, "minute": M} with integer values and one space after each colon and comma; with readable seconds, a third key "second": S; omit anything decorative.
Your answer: {"hour": 3, "minute": 15}
